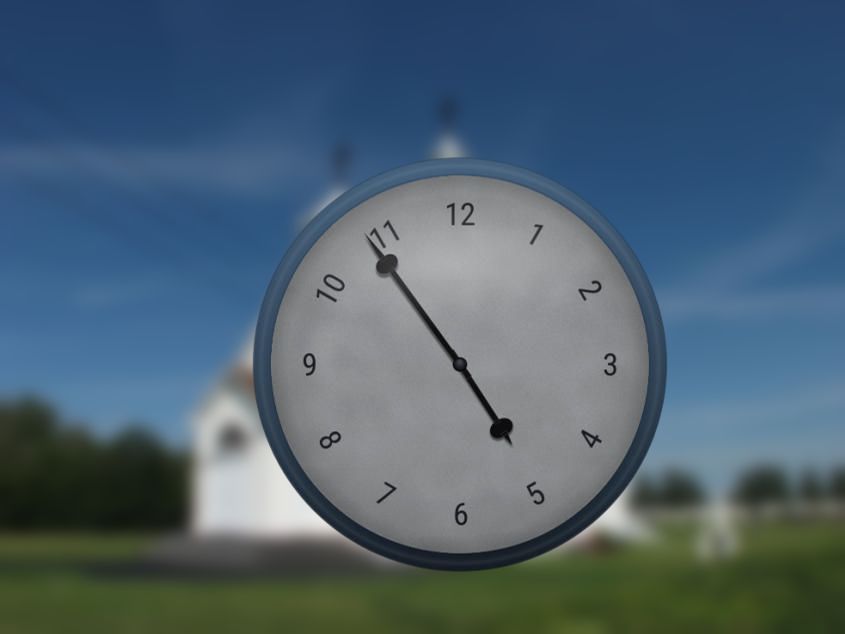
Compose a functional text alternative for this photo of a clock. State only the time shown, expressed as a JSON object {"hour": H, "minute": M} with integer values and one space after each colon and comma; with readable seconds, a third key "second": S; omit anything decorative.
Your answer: {"hour": 4, "minute": 54}
